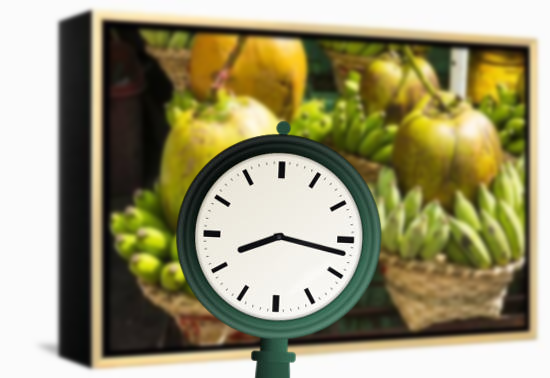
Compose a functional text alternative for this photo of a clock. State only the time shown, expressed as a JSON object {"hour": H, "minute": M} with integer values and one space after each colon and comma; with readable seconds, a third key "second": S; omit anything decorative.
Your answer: {"hour": 8, "minute": 17}
